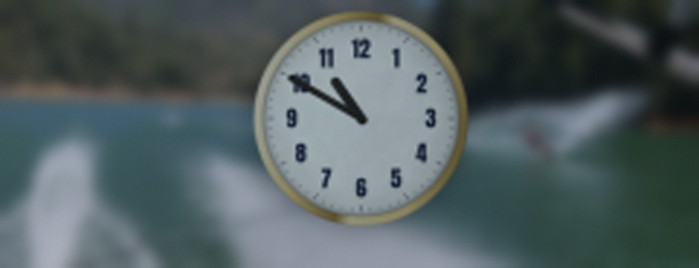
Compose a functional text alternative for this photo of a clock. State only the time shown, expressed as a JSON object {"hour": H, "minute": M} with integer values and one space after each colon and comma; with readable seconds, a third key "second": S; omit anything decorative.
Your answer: {"hour": 10, "minute": 50}
